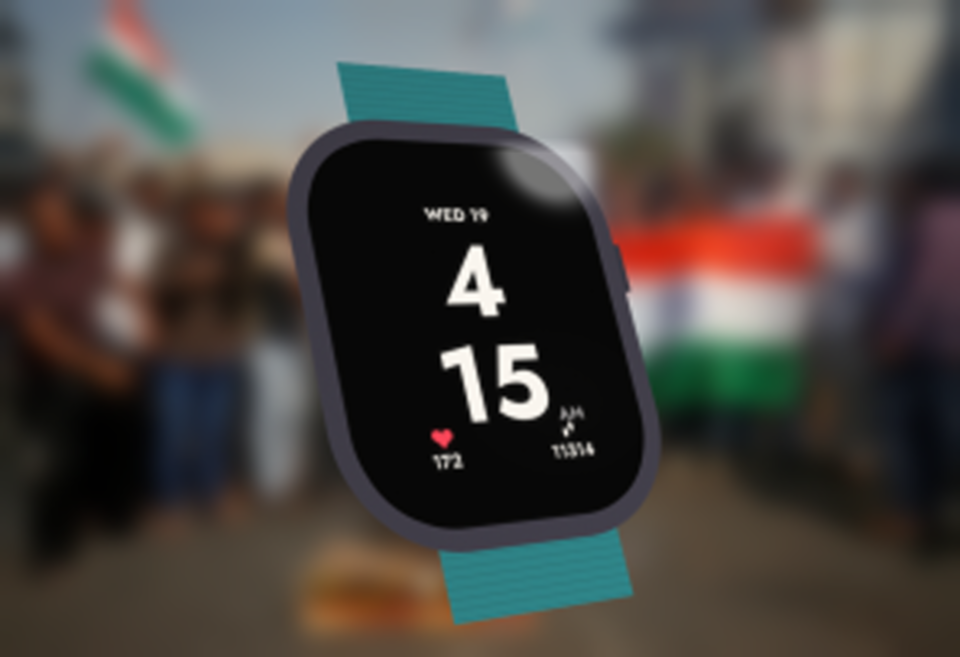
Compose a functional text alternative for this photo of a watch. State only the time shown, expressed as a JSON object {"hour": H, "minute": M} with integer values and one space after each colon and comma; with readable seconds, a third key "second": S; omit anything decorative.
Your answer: {"hour": 4, "minute": 15}
